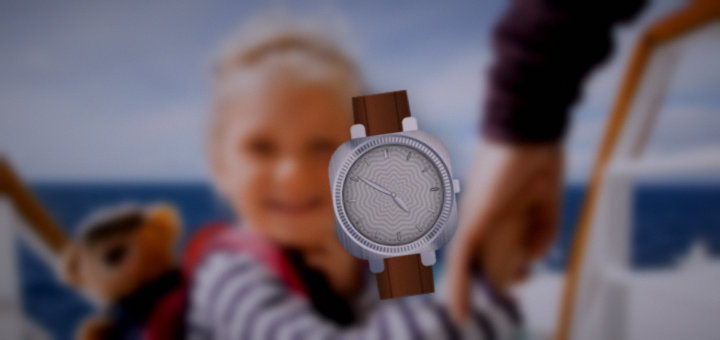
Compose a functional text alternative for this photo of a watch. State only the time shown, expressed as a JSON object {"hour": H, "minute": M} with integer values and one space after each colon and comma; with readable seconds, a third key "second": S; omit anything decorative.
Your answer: {"hour": 4, "minute": 51}
